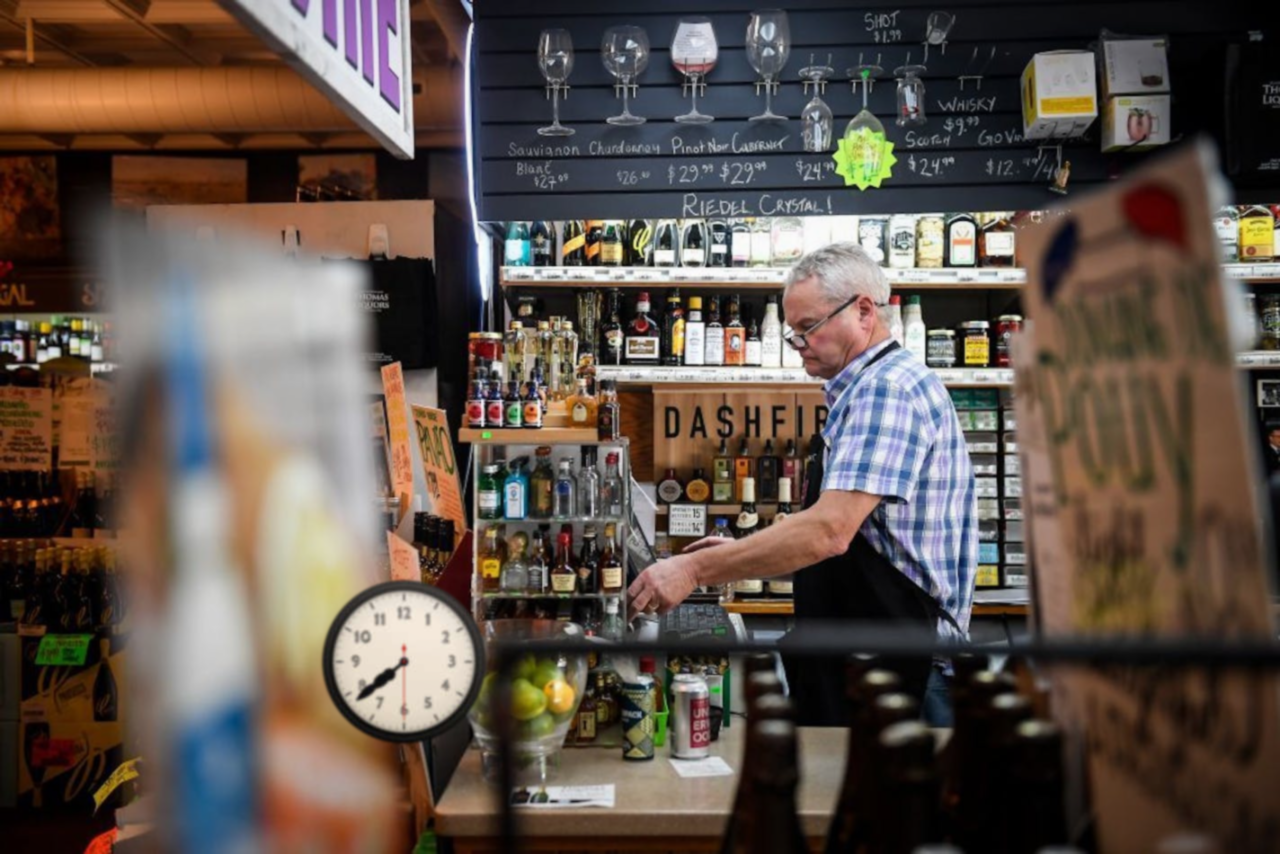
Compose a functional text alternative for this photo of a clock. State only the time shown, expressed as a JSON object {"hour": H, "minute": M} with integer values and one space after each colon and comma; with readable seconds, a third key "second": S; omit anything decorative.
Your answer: {"hour": 7, "minute": 38, "second": 30}
